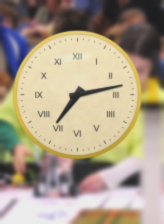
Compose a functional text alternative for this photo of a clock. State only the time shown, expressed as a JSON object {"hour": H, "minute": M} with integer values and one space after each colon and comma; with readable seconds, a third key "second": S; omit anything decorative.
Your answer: {"hour": 7, "minute": 13}
